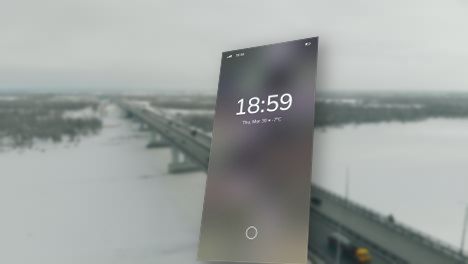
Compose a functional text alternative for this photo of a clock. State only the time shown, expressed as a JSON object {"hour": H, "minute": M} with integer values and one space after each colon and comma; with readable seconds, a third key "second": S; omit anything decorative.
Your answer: {"hour": 18, "minute": 59}
